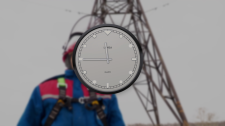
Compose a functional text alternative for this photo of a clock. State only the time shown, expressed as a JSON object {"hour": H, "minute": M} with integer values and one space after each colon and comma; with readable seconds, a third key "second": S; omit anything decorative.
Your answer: {"hour": 11, "minute": 45}
